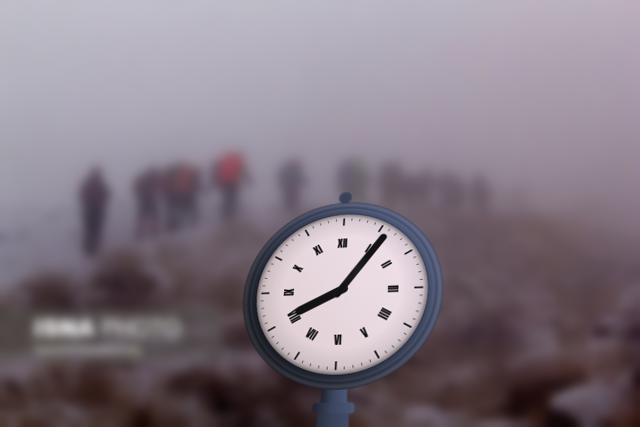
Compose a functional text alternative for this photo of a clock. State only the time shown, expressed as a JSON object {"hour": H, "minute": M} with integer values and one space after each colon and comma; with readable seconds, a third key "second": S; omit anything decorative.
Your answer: {"hour": 8, "minute": 6}
